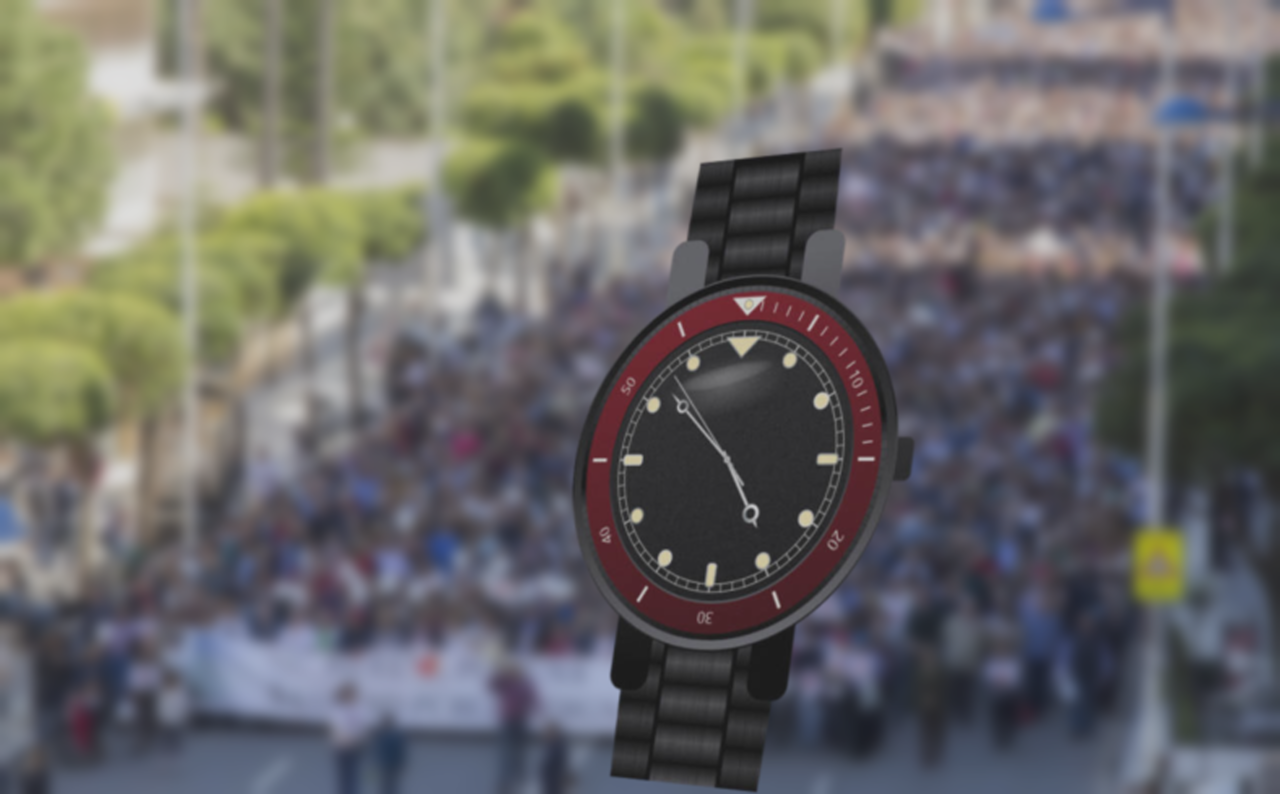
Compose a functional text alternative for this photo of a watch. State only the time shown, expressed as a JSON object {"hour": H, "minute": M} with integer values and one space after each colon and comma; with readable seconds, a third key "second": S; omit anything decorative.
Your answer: {"hour": 4, "minute": 51, "second": 53}
